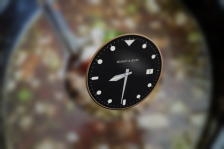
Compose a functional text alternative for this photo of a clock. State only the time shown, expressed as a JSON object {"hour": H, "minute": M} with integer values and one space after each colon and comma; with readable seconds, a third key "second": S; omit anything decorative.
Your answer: {"hour": 8, "minute": 31}
